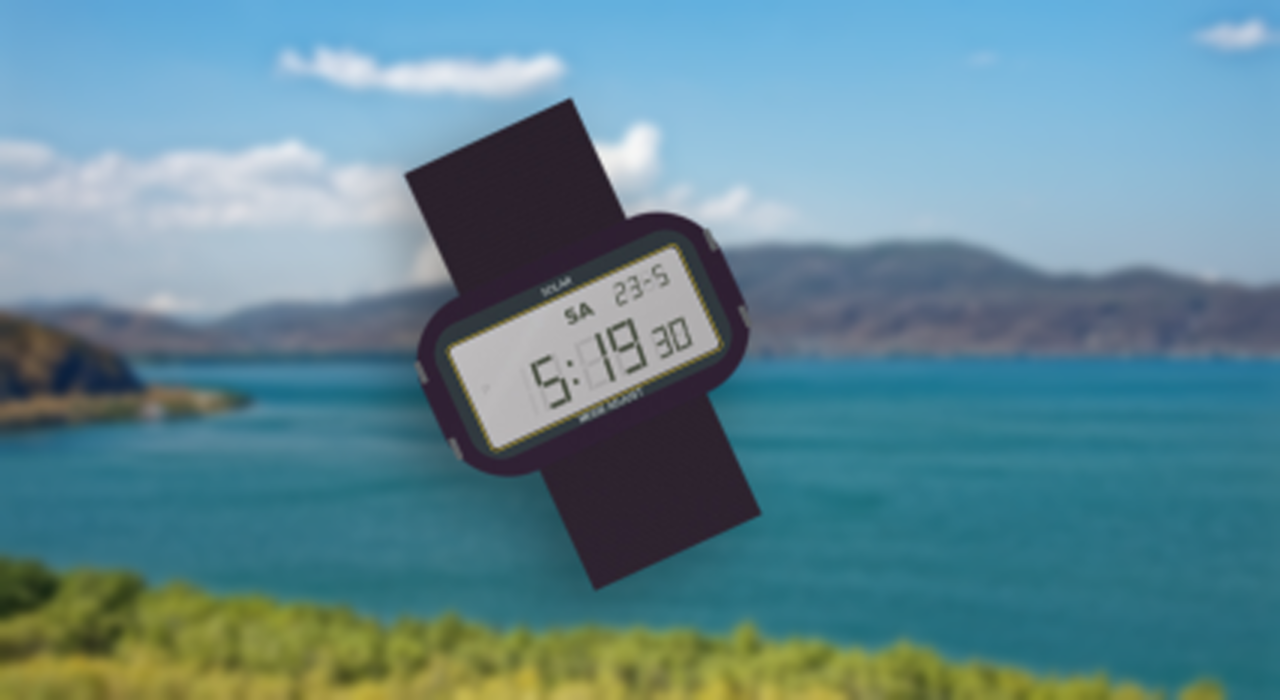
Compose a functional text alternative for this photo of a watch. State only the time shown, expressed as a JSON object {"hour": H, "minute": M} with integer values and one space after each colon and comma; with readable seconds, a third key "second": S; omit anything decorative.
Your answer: {"hour": 5, "minute": 19, "second": 30}
